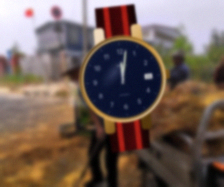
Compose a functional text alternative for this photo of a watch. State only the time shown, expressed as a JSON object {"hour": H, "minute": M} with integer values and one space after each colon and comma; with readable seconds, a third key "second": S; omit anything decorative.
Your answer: {"hour": 12, "minute": 2}
